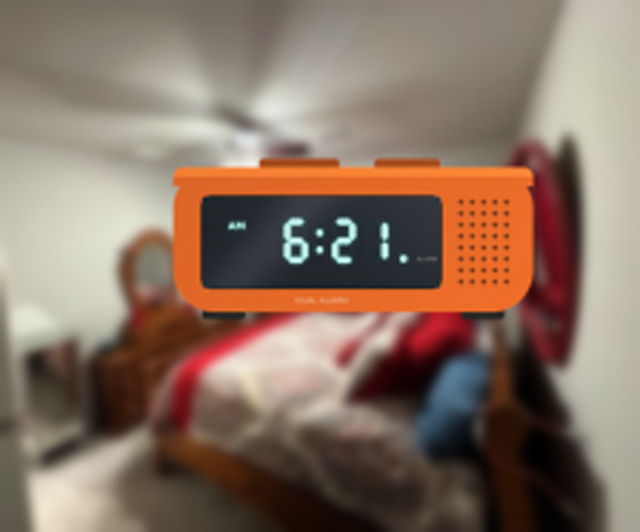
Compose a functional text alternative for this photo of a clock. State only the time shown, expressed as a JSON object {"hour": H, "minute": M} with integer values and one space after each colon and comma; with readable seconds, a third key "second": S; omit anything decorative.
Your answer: {"hour": 6, "minute": 21}
